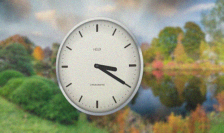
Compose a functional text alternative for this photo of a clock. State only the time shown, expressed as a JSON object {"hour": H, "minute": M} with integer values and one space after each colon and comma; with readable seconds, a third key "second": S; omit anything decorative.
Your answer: {"hour": 3, "minute": 20}
